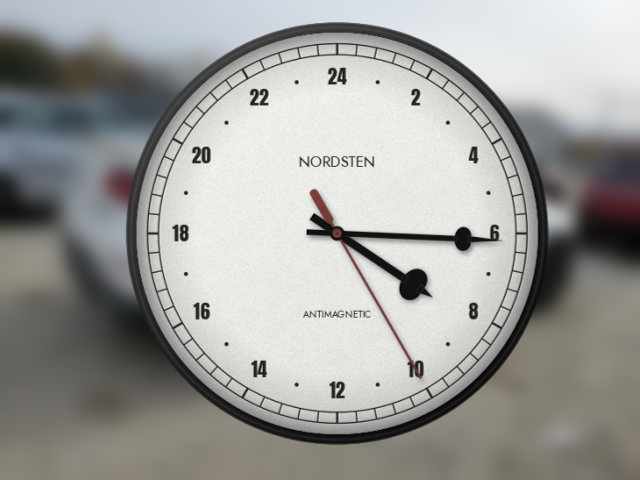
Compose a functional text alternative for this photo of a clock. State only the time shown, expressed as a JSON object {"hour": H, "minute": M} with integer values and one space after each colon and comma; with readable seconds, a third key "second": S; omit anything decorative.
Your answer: {"hour": 8, "minute": 15, "second": 25}
